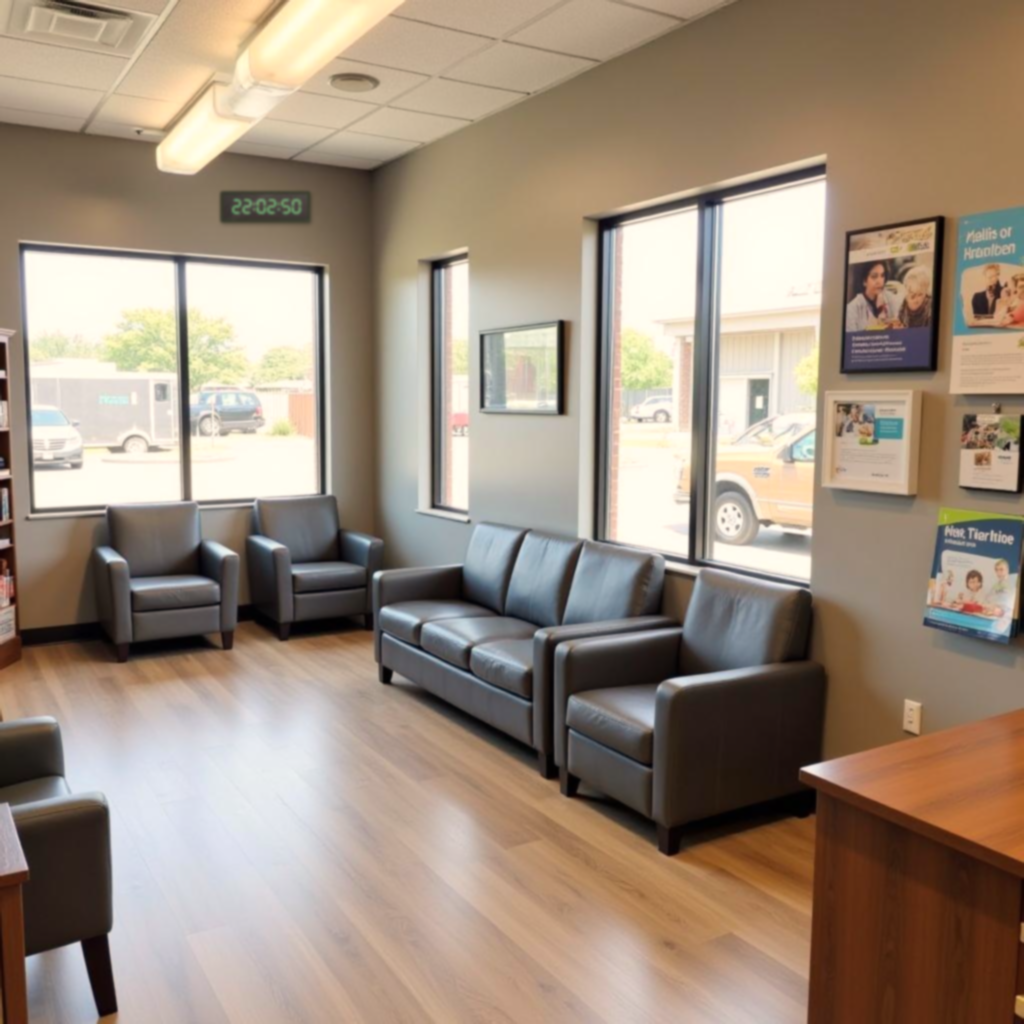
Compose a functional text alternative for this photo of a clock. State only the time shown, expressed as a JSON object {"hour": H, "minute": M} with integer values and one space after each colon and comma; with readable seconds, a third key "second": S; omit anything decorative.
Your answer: {"hour": 22, "minute": 2, "second": 50}
